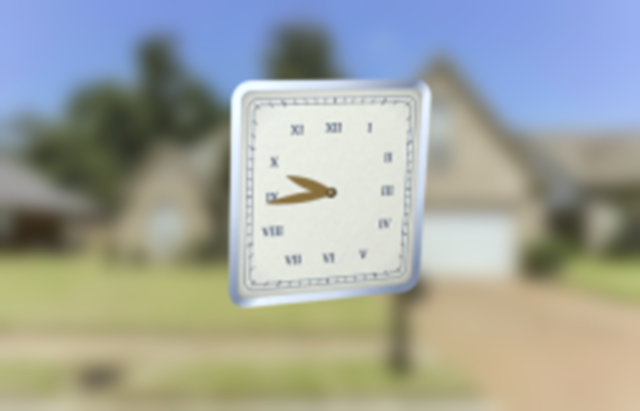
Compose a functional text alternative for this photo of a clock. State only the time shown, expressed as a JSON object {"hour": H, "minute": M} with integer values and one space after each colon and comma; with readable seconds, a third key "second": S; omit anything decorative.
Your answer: {"hour": 9, "minute": 44}
